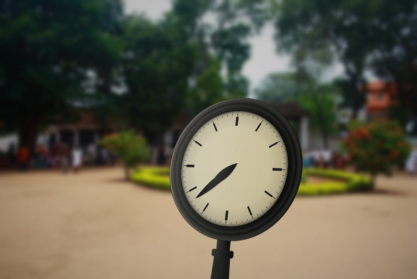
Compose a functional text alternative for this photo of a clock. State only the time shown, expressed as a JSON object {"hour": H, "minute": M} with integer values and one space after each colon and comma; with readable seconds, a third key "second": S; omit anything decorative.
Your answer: {"hour": 7, "minute": 38}
